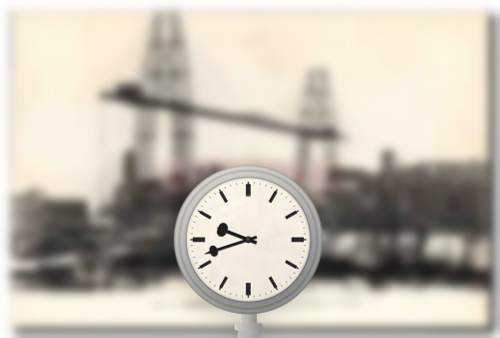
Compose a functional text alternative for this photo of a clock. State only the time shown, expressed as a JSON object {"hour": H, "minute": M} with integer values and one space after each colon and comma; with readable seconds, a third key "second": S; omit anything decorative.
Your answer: {"hour": 9, "minute": 42}
